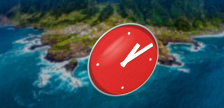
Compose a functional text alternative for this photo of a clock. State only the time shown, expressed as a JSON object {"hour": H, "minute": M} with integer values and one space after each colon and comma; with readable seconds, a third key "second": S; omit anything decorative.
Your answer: {"hour": 1, "minute": 10}
